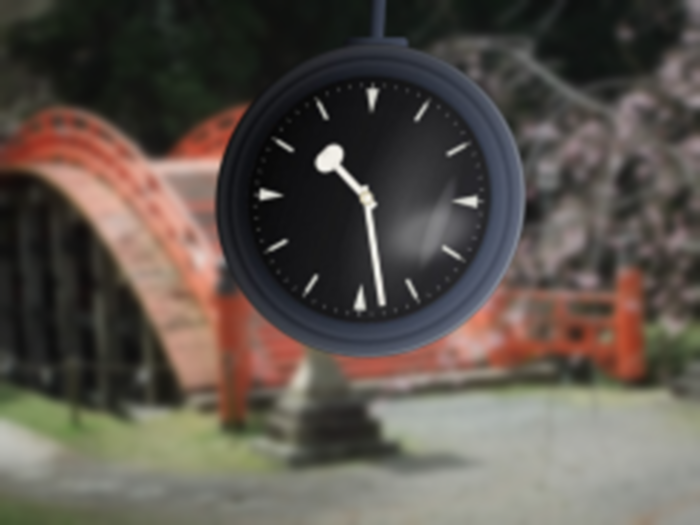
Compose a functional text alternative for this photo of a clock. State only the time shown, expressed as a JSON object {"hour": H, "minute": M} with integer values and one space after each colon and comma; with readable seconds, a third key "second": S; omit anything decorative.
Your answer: {"hour": 10, "minute": 28}
